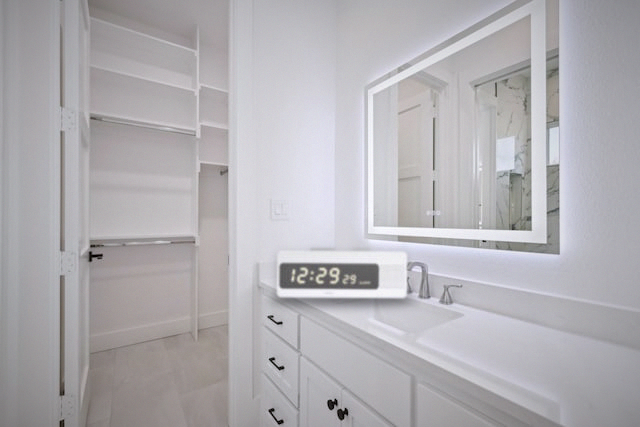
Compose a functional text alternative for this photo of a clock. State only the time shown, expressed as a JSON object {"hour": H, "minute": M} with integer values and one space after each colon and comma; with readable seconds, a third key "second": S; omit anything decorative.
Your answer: {"hour": 12, "minute": 29}
